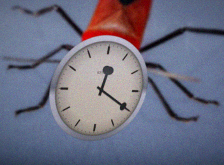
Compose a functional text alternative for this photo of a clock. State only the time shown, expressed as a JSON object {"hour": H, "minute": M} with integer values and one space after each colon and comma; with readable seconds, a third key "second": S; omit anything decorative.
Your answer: {"hour": 12, "minute": 20}
